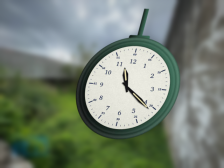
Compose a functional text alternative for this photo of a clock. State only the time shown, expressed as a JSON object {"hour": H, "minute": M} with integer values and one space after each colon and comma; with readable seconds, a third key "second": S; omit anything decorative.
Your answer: {"hour": 11, "minute": 21}
